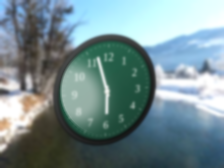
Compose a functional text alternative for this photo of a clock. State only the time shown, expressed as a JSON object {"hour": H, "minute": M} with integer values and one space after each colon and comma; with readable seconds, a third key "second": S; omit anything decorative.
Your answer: {"hour": 5, "minute": 57}
